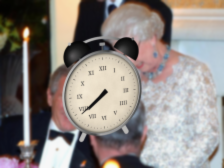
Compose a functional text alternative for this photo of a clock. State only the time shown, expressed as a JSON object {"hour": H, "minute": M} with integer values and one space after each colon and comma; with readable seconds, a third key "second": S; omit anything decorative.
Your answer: {"hour": 7, "minute": 39}
